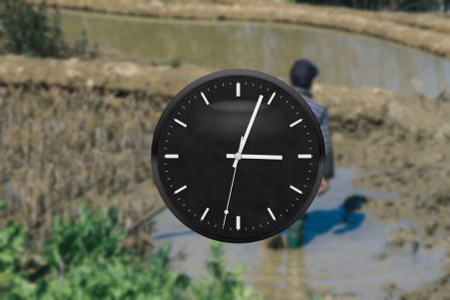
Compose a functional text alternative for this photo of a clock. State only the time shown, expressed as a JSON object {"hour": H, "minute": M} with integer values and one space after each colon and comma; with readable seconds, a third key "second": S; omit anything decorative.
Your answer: {"hour": 3, "minute": 3, "second": 32}
